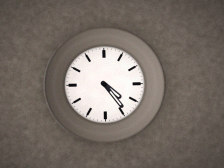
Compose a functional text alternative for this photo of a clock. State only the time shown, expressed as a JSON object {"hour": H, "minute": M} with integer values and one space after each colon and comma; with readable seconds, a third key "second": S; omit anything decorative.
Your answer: {"hour": 4, "minute": 24}
